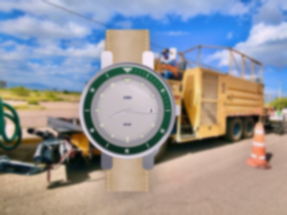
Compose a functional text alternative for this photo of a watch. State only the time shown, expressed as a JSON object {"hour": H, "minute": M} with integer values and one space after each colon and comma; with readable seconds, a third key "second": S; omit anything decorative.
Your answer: {"hour": 8, "minute": 16}
